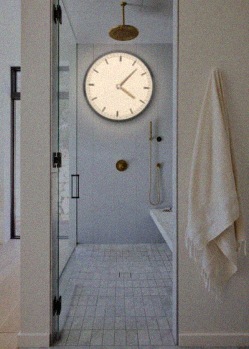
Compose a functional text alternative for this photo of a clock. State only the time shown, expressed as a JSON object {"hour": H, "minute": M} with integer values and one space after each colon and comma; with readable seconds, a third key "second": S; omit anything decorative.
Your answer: {"hour": 4, "minute": 7}
